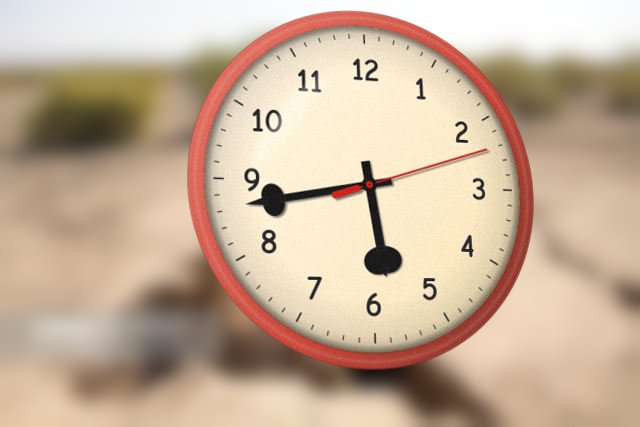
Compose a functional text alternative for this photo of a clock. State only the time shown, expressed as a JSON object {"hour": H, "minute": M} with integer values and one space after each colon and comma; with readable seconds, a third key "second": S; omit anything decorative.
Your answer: {"hour": 5, "minute": 43, "second": 12}
